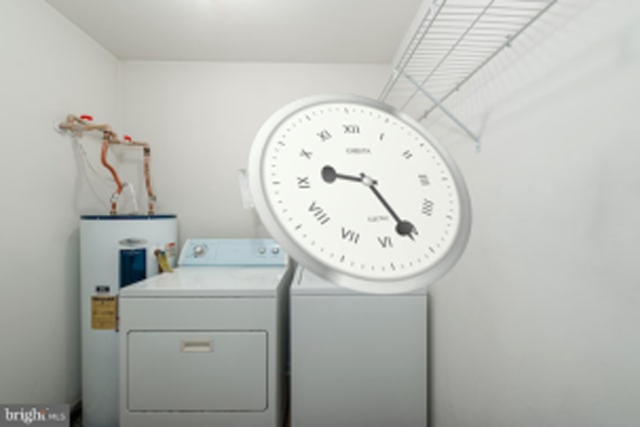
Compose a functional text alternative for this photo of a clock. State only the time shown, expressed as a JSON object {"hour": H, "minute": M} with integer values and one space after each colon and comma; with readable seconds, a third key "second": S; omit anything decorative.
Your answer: {"hour": 9, "minute": 26}
